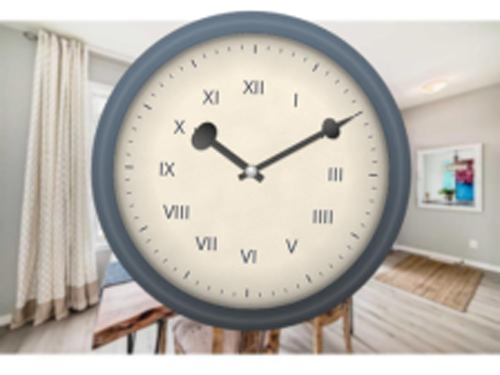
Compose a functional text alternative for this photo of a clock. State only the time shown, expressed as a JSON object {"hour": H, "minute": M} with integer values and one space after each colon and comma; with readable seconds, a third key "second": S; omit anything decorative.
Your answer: {"hour": 10, "minute": 10}
